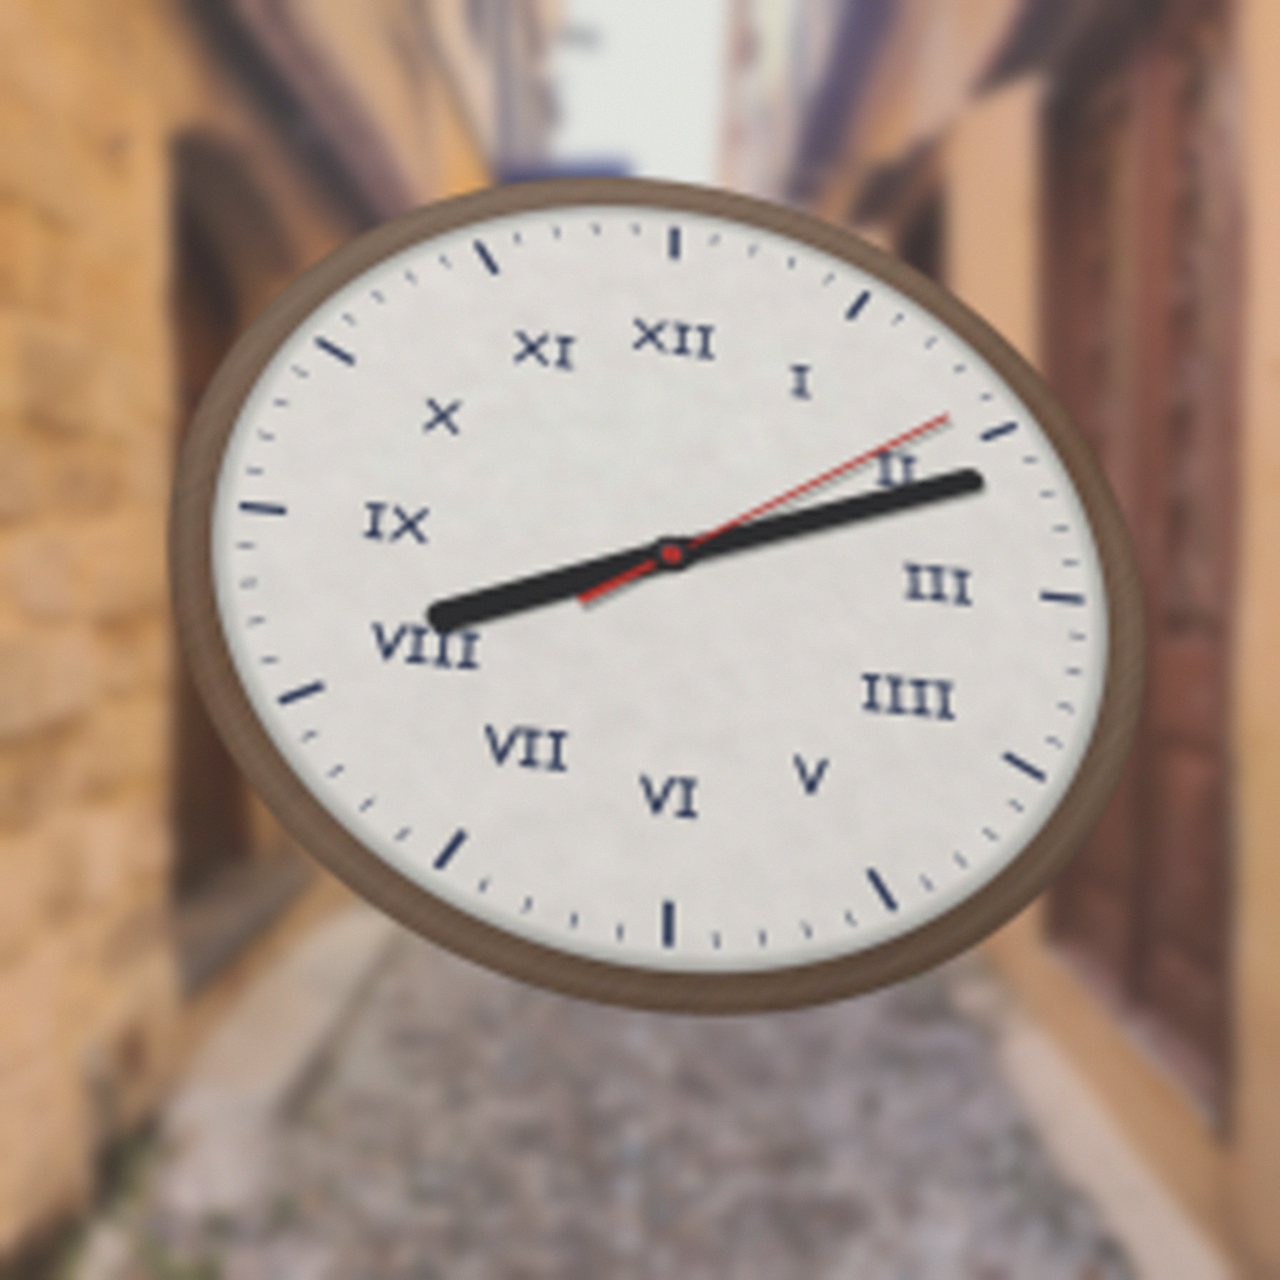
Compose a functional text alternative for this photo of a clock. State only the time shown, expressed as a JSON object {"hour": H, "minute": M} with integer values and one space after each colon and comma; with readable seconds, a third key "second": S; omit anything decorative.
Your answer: {"hour": 8, "minute": 11, "second": 9}
